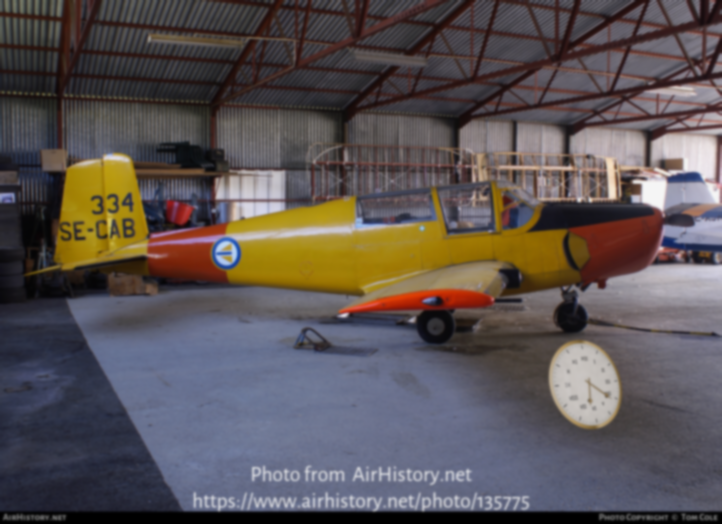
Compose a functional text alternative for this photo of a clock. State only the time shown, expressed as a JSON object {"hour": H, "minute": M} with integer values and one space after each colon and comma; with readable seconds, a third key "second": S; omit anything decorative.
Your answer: {"hour": 6, "minute": 21}
